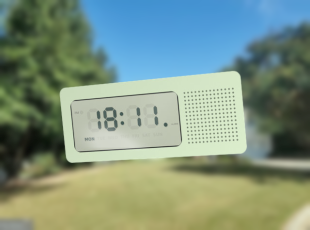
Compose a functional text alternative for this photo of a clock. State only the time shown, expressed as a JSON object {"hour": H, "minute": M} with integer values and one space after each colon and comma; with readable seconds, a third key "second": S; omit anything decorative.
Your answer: {"hour": 18, "minute": 11}
